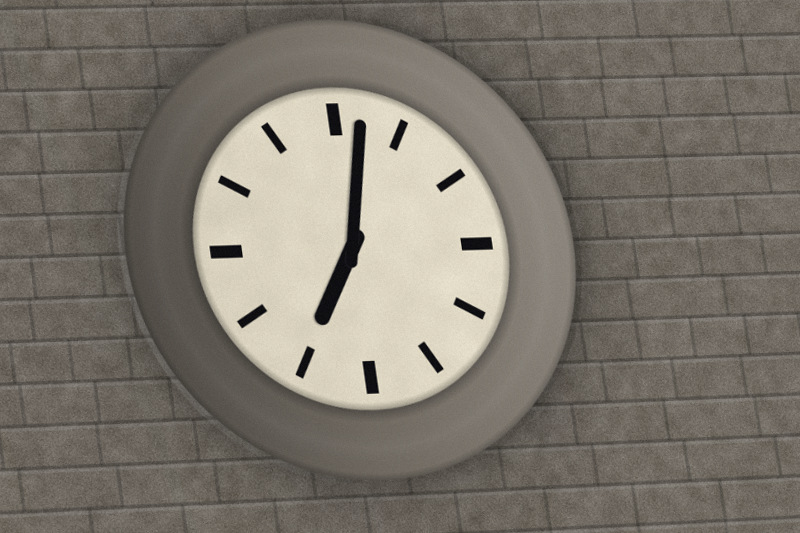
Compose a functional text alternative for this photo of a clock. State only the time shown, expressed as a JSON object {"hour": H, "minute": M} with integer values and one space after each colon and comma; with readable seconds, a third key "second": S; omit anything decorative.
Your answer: {"hour": 7, "minute": 2}
